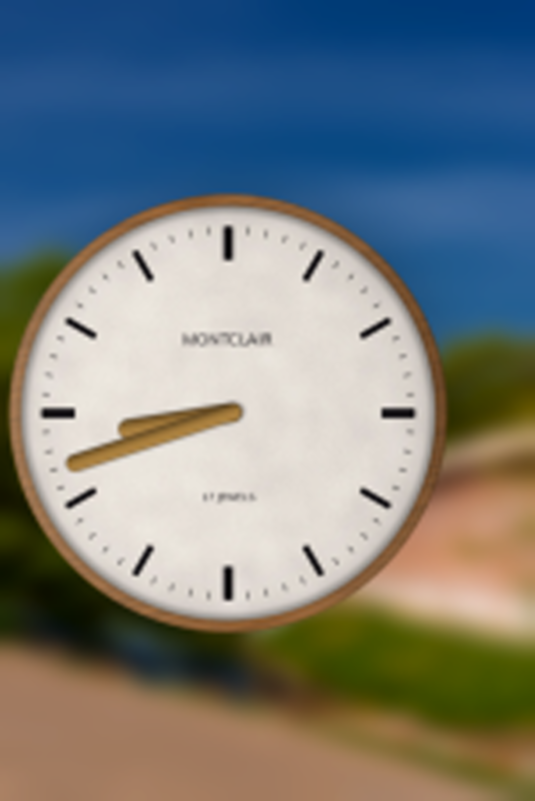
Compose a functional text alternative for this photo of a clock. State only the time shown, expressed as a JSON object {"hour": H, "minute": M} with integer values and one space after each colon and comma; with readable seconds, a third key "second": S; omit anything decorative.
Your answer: {"hour": 8, "minute": 42}
